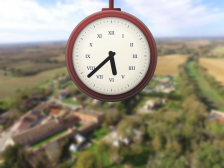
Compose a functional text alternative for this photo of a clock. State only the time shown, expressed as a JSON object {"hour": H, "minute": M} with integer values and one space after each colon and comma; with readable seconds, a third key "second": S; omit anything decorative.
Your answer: {"hour": 5, "minute": 38}
